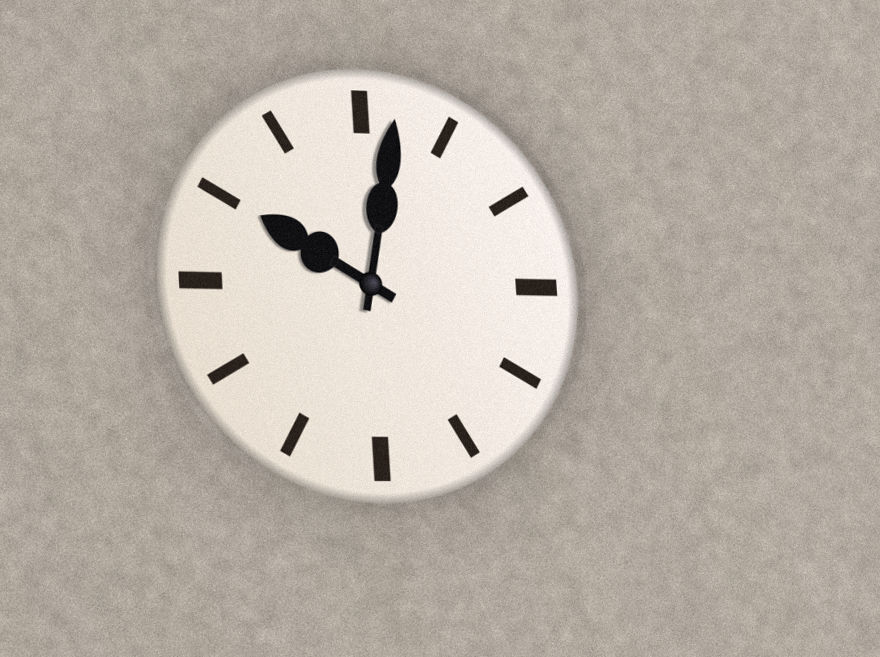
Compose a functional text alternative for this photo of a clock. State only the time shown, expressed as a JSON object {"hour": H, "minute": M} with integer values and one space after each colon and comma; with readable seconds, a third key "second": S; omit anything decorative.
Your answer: {"hour": 10, "minute": 2}
